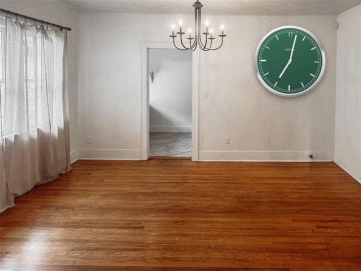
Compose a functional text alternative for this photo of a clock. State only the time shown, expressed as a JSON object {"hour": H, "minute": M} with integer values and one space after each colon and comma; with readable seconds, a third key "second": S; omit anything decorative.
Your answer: {"hour": 7, "minute": 2}
